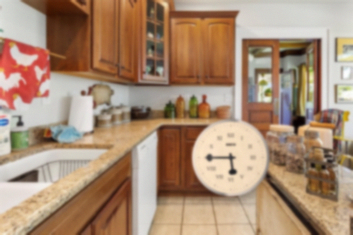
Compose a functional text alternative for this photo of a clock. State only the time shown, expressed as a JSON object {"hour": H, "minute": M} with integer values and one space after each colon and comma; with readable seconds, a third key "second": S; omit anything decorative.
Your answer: {"hour": 5, "minute": 45}
